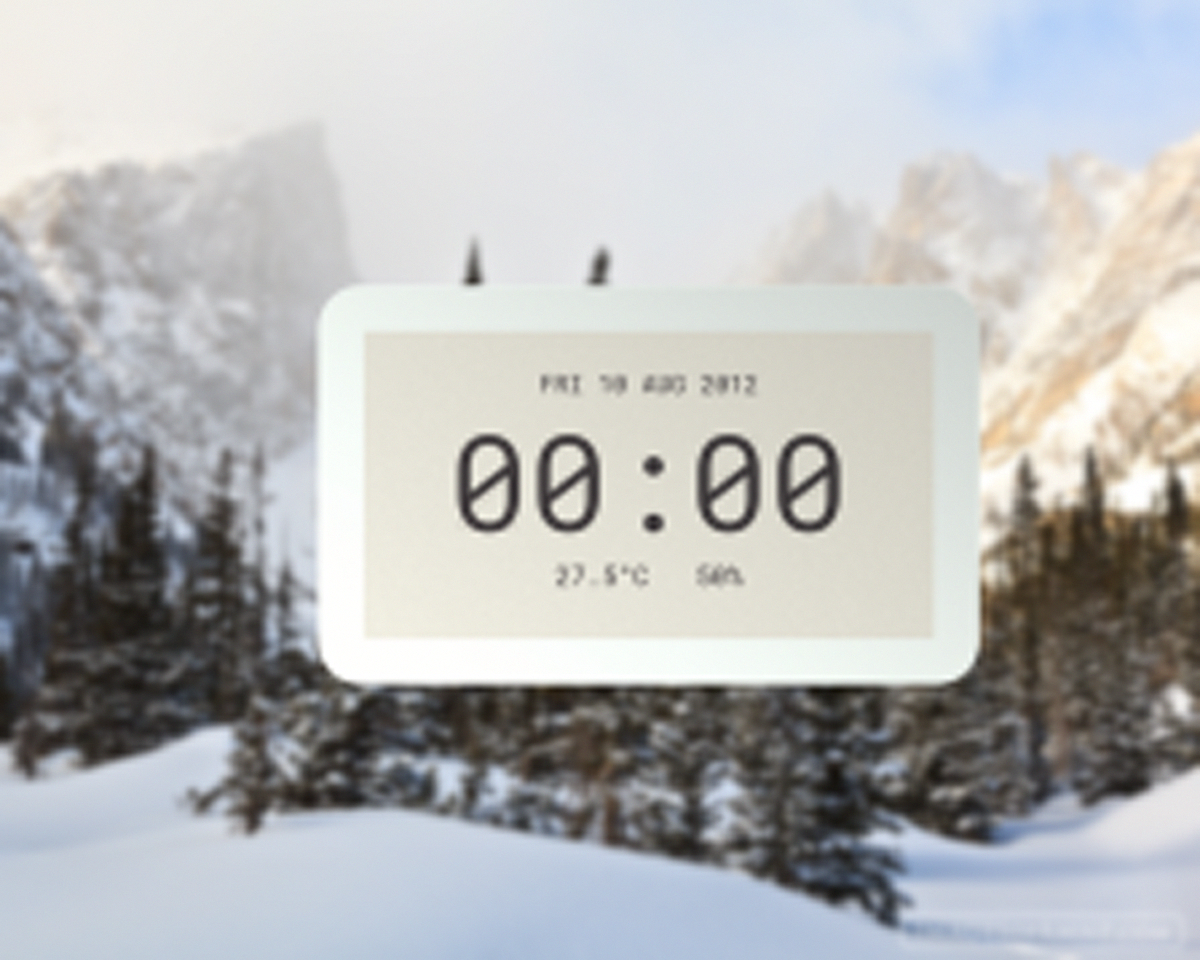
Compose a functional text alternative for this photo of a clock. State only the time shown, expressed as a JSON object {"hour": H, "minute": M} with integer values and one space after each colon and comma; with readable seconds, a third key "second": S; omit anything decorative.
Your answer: {"hour": 0, "minute": 0}
